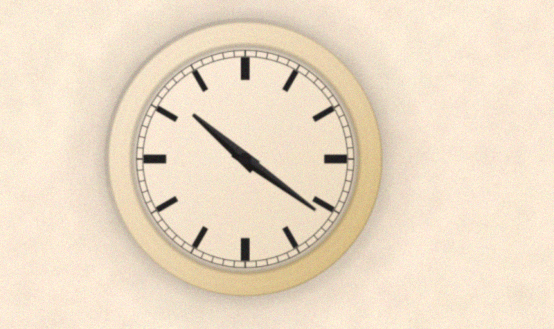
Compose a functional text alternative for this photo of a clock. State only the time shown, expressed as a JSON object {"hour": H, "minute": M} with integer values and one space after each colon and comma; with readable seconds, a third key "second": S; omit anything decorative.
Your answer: {"hour": 10, "minute": 21}
